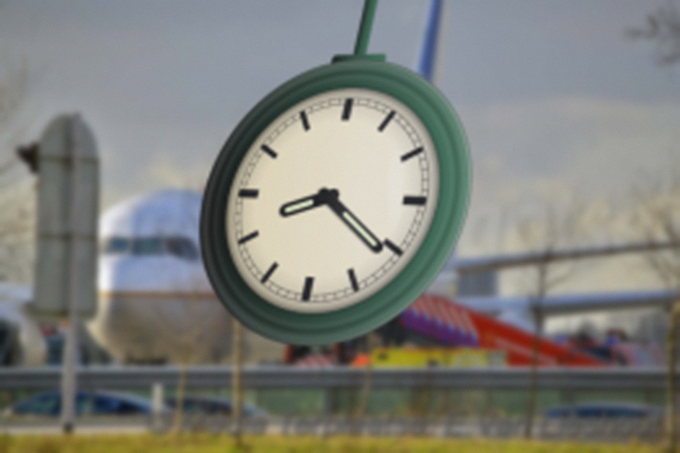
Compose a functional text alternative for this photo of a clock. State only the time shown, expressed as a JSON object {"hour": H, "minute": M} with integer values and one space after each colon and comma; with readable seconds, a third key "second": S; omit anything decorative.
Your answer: {"hour": 8, "minute": 21}
